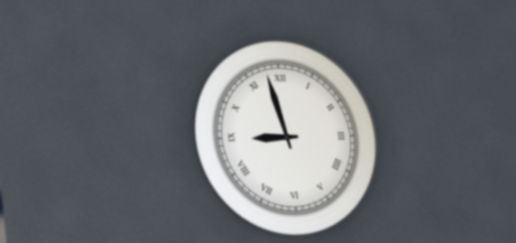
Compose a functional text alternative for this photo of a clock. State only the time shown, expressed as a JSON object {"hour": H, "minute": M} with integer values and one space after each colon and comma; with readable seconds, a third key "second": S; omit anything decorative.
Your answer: {"hour": 8, "minute": 58}
